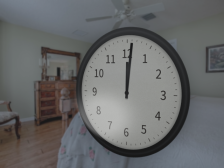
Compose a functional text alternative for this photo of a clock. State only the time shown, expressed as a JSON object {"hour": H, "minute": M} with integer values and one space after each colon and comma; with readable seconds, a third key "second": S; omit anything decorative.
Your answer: {"hour": 12, "minute": 1}
